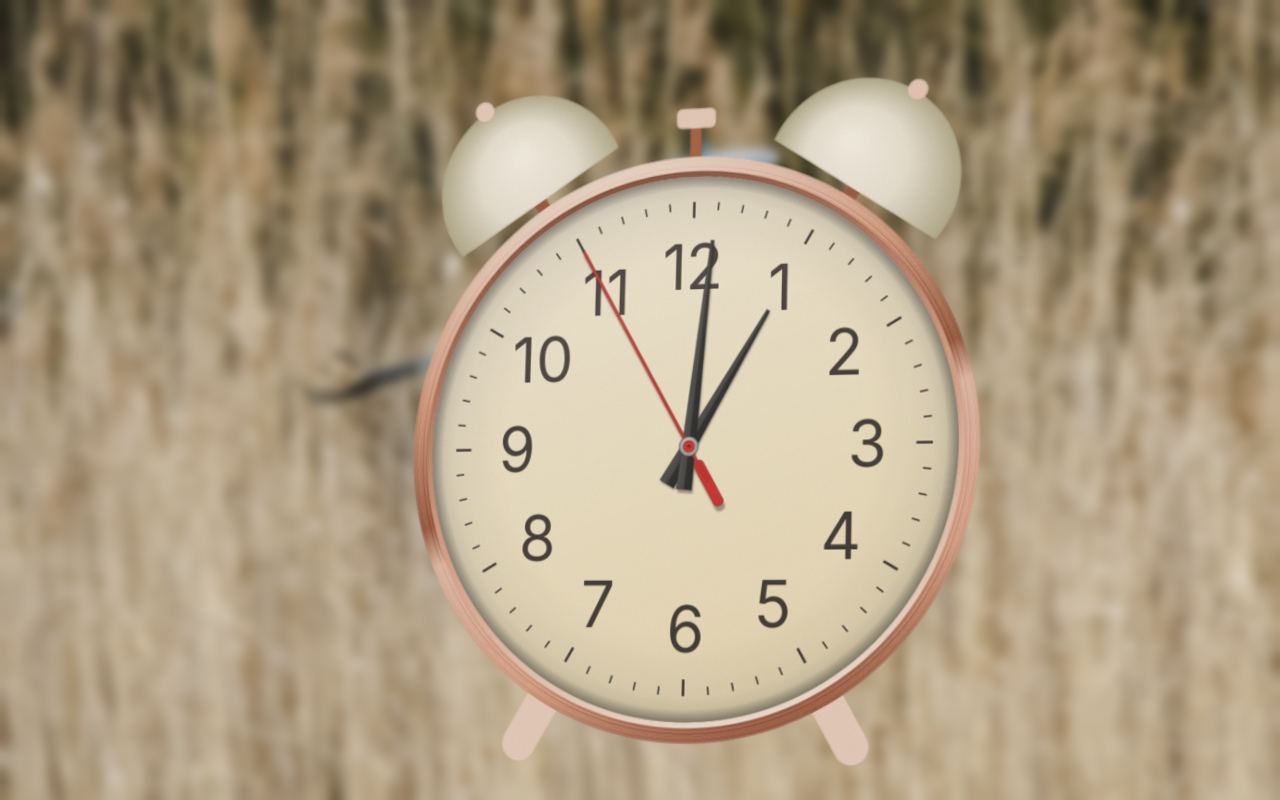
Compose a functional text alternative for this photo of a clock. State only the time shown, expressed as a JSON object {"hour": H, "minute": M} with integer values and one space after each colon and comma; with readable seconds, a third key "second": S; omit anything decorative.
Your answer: {"hour": 1, "minute": 0, "second": 55}
